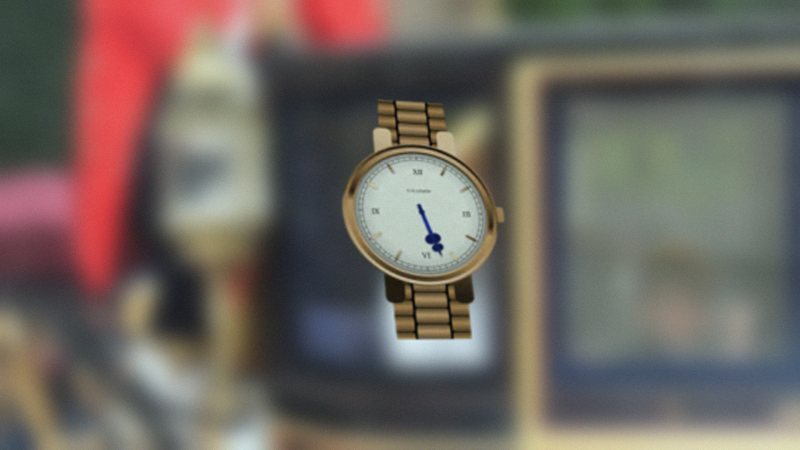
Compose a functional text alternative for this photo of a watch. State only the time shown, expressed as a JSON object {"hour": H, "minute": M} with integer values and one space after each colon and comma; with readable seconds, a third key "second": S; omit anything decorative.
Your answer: {"hour": 5, "minute": 27}
